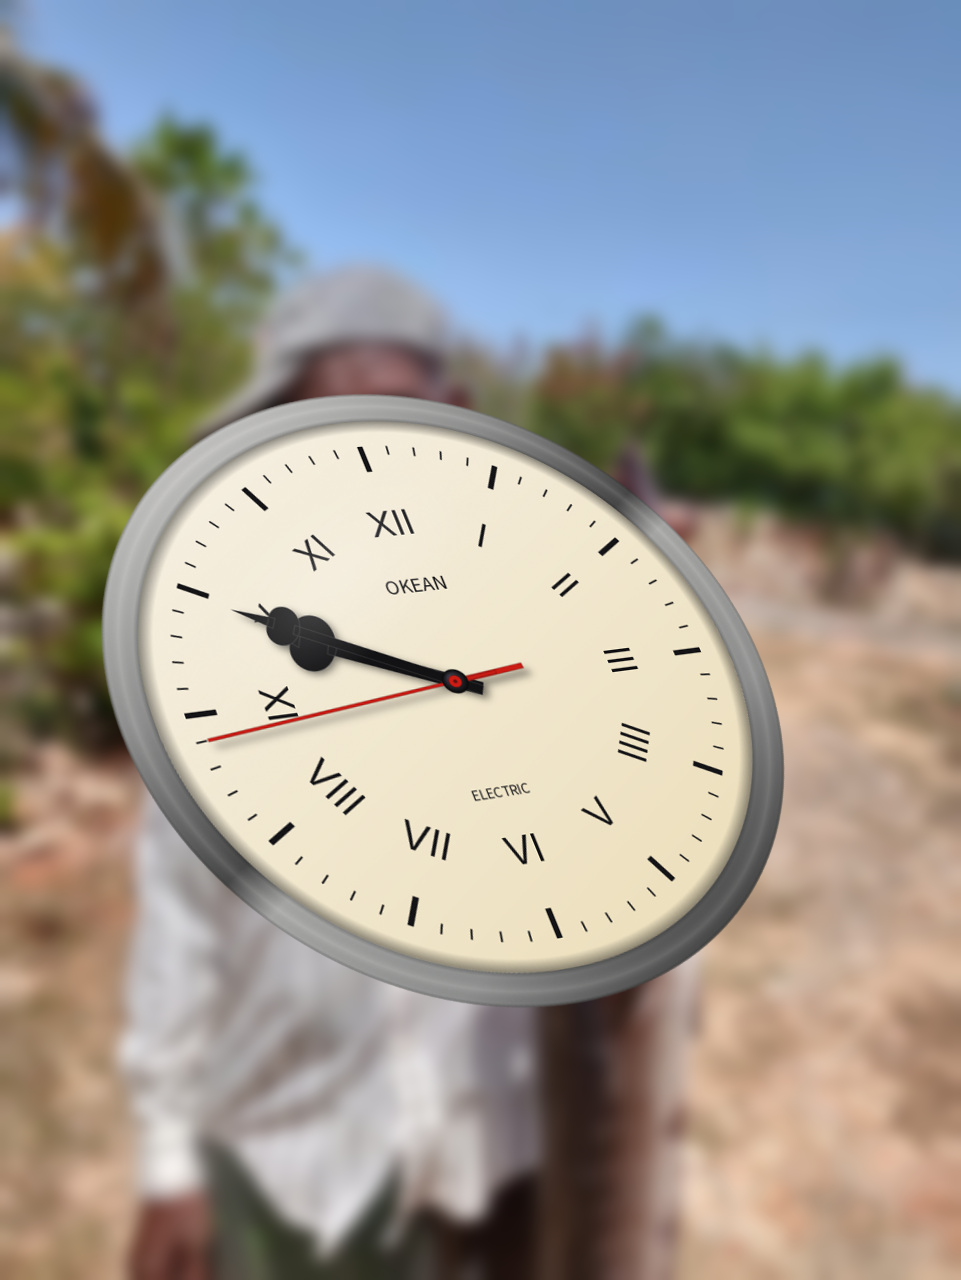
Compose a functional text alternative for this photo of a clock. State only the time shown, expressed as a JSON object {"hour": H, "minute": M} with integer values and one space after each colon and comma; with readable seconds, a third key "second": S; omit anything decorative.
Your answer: {"hour": 9, "minute": 49, "second": 44}
